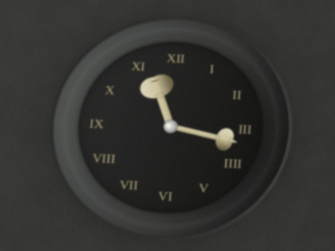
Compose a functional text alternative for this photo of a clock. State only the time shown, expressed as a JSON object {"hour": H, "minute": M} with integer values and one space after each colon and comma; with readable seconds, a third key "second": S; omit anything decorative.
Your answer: {"hour": 11, "minute": 17}
